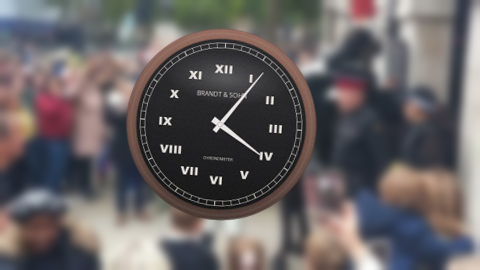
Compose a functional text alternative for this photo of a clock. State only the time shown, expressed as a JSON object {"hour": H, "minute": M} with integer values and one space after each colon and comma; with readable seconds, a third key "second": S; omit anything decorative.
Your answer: {"hour": 4, "minute": 6}
